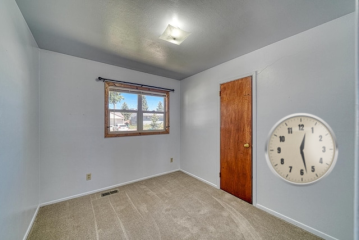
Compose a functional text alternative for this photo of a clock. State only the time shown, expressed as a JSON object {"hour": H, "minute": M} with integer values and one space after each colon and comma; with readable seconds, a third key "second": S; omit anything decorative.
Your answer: {"hour": 12, "minute": 28}
